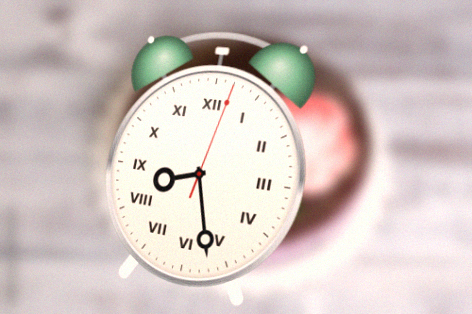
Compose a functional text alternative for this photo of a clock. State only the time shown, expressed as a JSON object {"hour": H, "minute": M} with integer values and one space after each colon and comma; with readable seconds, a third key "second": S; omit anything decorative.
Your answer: {"hour": 8, "minute": 27, "second": 2}
